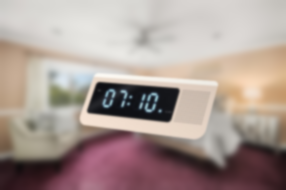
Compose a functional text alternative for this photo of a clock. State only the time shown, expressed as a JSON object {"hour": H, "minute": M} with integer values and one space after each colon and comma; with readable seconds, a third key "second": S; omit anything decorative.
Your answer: {"hour": 7, "minute": 10}
